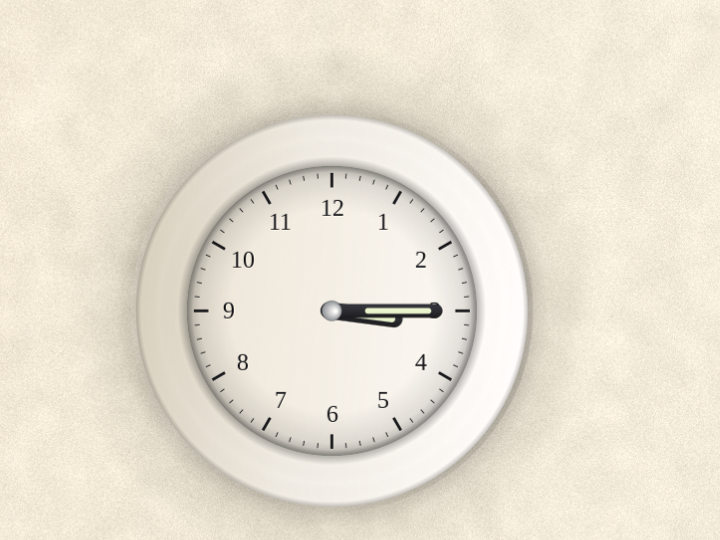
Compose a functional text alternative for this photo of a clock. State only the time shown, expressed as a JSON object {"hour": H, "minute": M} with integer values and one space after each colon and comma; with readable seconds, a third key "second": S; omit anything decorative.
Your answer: {"hour": 3, "minute": 15}
